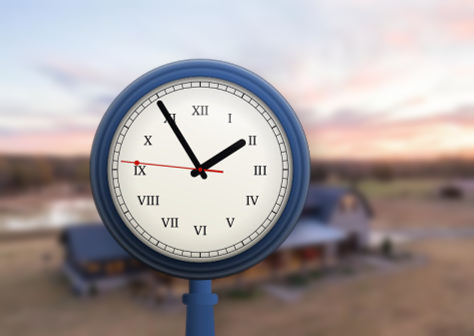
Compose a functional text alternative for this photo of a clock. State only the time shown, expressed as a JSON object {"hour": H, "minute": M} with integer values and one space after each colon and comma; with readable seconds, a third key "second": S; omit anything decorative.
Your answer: {"hour": 1, "minute": 54, "second": 46}
